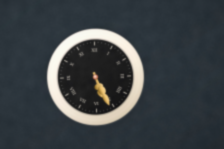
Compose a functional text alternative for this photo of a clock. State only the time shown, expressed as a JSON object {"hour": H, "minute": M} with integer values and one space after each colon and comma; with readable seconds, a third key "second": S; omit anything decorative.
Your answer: {"hour": 5, "minute": 26}
